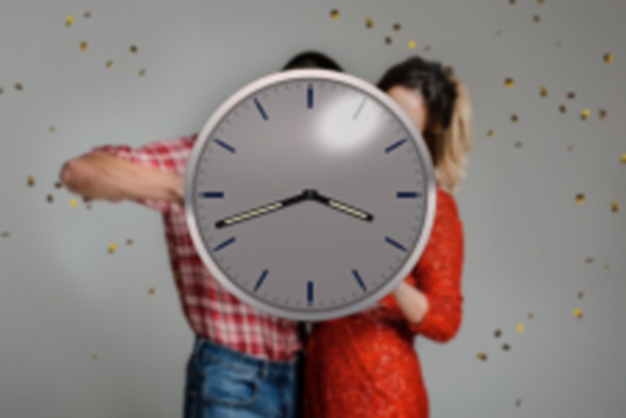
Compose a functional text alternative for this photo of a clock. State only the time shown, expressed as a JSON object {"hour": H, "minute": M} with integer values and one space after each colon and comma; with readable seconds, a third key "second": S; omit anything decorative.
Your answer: {"hour": 3, "minute": 42}
